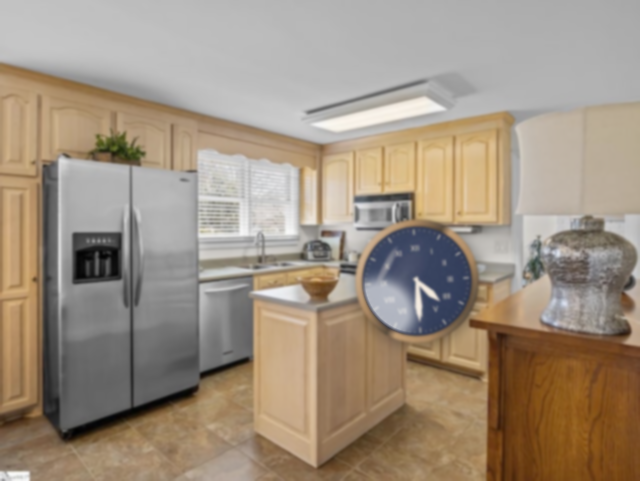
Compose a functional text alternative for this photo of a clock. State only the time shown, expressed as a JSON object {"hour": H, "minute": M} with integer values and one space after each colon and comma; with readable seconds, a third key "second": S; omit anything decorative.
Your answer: {"hour": 4, "minute": 30}
